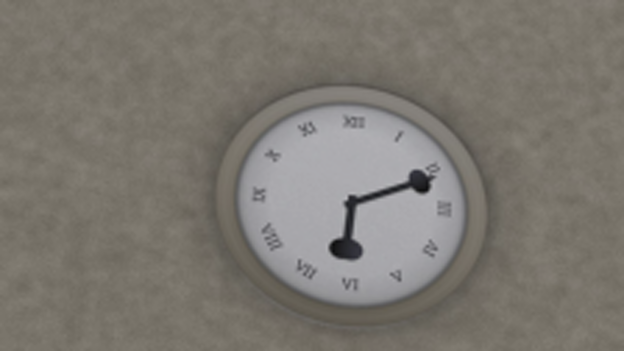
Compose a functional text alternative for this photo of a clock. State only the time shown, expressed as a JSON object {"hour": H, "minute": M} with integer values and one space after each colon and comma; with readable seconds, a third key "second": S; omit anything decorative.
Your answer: {"hour": 6, "minute": 11}
